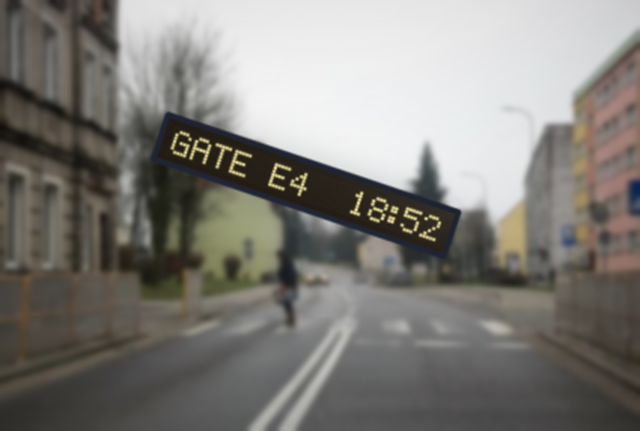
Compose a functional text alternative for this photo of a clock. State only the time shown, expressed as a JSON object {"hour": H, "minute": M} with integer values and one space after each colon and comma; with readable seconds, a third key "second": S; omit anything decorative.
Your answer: {"hour": 18, "minute": 52}
